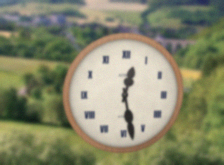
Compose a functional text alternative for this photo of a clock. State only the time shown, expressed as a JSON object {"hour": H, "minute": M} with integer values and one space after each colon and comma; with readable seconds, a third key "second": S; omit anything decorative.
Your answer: {"hour": 12, "minute": 28}
